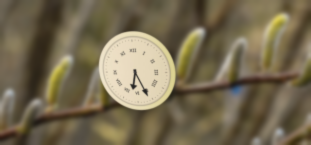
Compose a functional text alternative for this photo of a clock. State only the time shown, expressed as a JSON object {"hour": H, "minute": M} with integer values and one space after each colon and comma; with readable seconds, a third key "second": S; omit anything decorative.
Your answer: {"hour": 6, "minute": 26}
